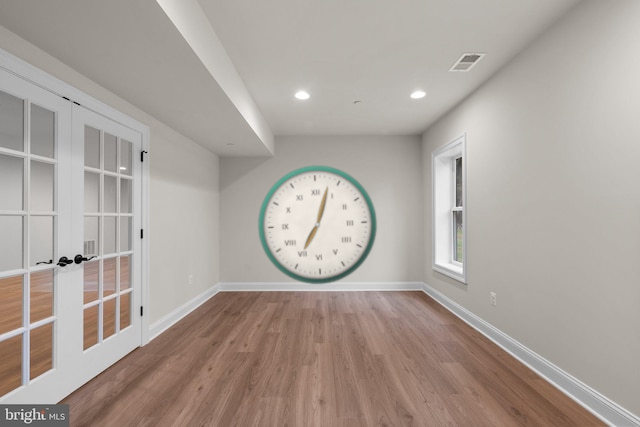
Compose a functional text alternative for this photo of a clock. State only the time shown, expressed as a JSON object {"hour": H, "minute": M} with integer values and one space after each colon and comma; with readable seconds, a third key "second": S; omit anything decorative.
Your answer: {"hour": 7, "minute": 3}
